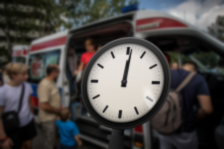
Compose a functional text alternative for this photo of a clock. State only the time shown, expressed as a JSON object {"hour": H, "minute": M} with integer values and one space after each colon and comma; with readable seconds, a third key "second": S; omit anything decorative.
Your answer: {"hour": 12, "minute": 1}
